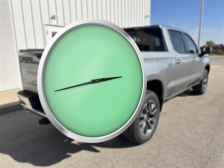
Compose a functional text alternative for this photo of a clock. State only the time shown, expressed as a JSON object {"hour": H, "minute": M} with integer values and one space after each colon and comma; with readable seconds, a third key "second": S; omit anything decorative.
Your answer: {"hour": 2, "minute": 43}
